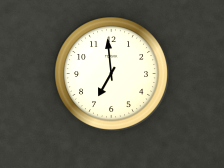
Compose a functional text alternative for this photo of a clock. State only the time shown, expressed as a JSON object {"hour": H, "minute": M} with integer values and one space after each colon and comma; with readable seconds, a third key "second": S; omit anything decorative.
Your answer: {"hour": 6, "minute": 59}
